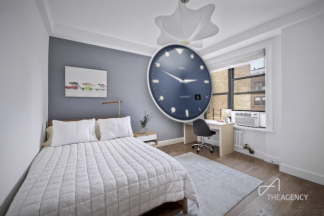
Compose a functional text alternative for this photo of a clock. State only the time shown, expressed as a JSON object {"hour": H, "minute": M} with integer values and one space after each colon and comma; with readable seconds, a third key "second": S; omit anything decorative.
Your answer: {"hour": 2, "minute": 49}
